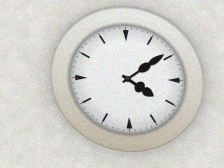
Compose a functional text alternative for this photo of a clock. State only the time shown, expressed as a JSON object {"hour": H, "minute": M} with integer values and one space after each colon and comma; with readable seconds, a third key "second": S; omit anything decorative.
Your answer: {"hour": 4, "minute": 9}
